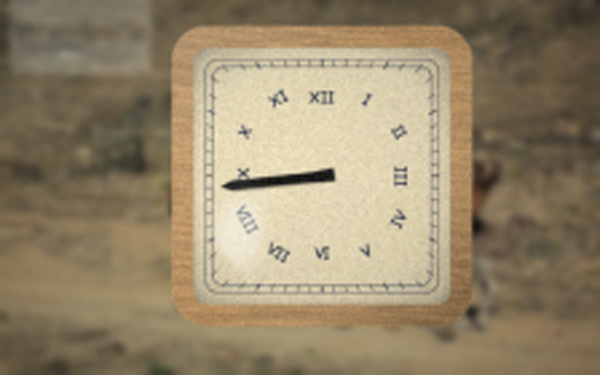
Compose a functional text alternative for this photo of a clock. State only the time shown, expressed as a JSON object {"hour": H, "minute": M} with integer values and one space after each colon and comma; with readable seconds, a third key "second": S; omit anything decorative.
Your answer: {"hour": 8, "minute": 44}
